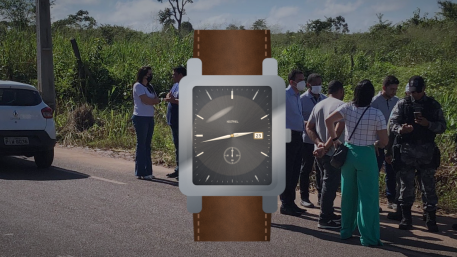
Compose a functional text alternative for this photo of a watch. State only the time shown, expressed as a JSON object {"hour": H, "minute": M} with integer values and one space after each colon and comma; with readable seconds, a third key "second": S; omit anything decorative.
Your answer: {"hour": 2, "minute": 43}
